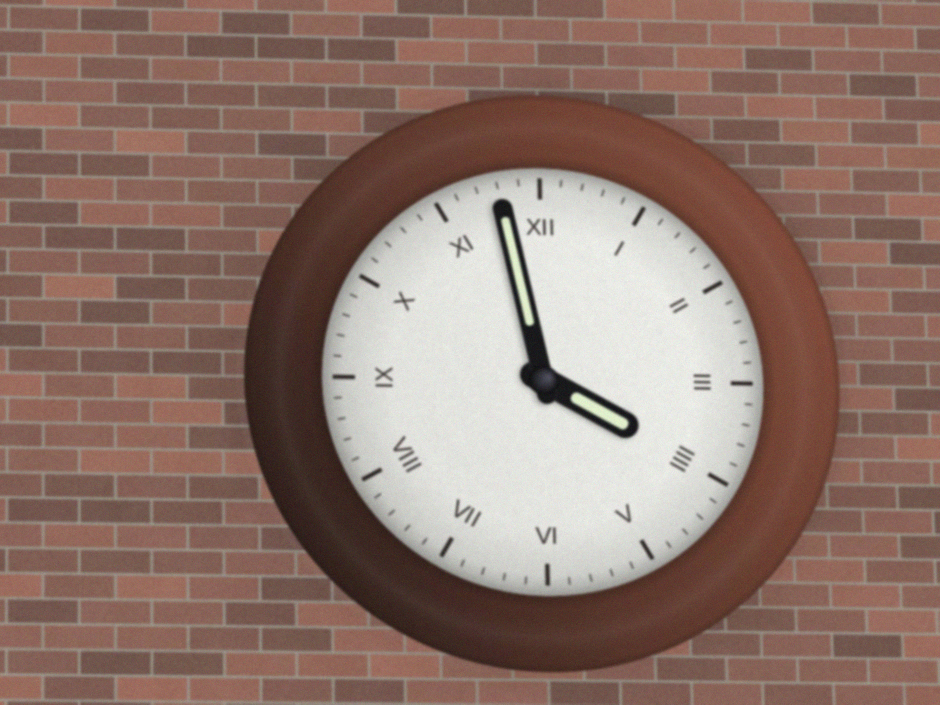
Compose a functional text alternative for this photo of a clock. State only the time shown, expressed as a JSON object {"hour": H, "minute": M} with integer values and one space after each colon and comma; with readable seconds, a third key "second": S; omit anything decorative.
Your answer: {"hour": 3, "minute": 58}
